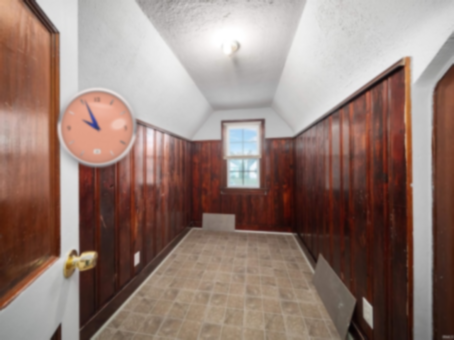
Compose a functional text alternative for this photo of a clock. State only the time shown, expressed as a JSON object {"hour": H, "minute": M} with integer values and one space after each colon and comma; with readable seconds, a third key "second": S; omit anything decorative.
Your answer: {"hour": 9, "minute": 56}
